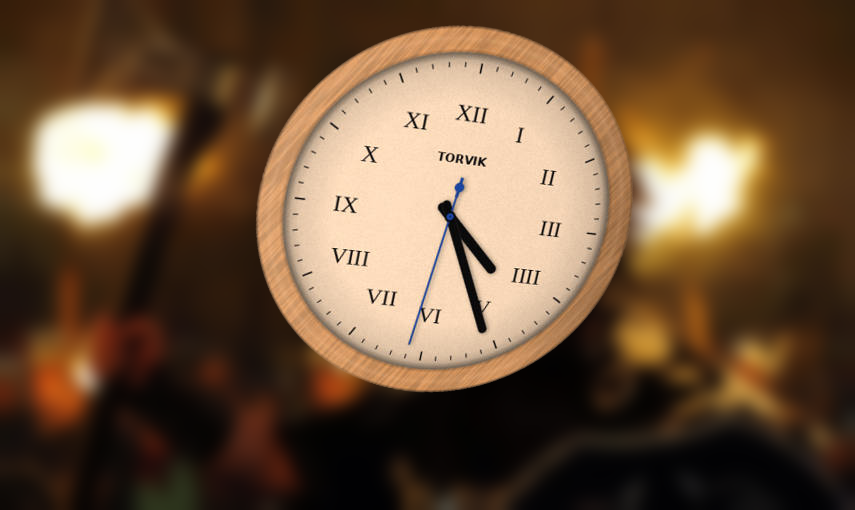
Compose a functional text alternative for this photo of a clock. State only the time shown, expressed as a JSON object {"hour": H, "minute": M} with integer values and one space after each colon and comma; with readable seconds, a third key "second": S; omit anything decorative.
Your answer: {"hour": 4, "minute": 25, "second": 31}
